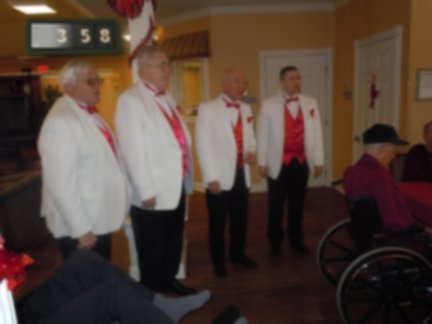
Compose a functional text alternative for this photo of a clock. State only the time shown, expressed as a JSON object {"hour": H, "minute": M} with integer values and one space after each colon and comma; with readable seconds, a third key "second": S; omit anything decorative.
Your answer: {"hour": 3, "minute": 58}
